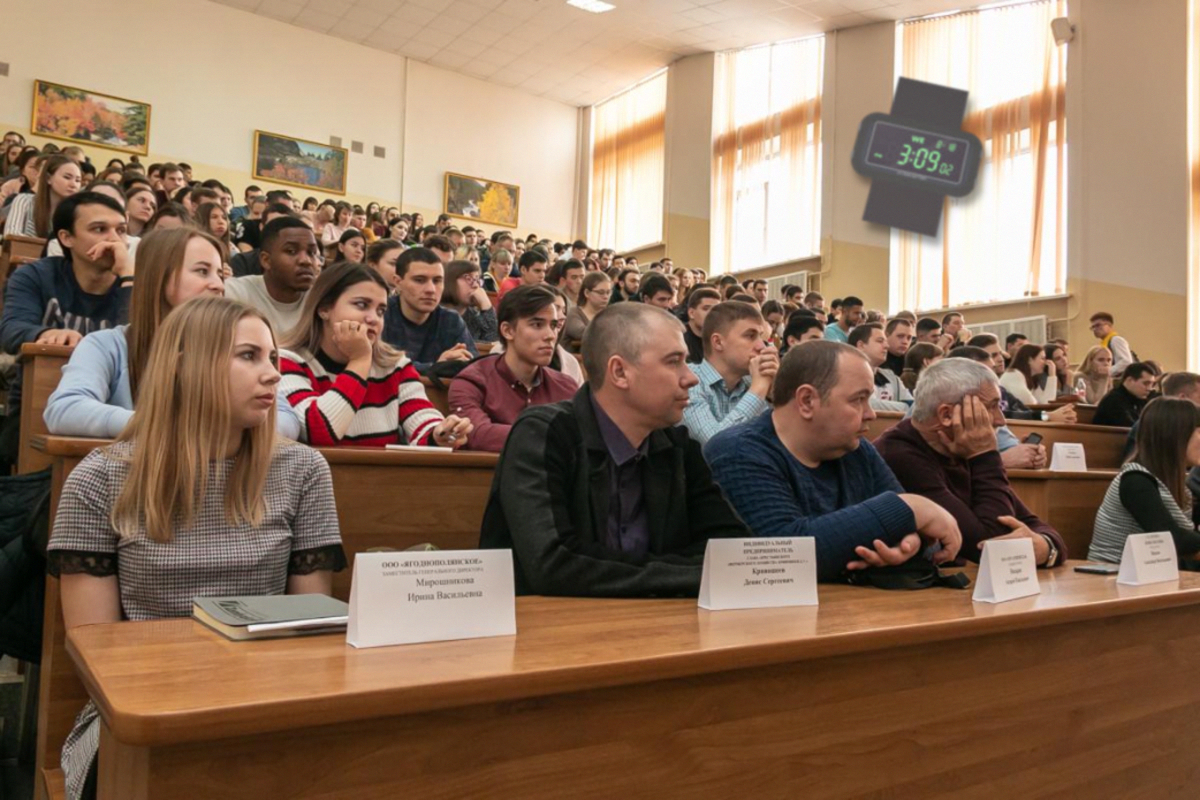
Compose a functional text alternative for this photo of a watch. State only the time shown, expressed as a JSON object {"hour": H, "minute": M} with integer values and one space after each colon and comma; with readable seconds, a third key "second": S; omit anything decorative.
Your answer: {"hour": 3, "minute": 9}
